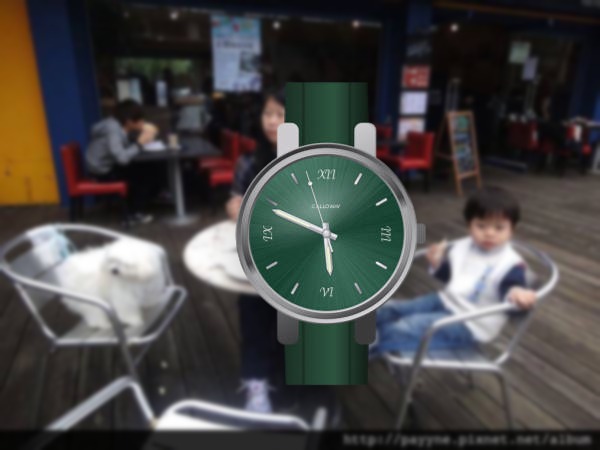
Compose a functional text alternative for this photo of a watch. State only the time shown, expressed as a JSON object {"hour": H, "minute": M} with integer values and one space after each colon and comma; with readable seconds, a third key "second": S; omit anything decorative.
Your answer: {"hour": 5, "minute": 48, "second": 57}
